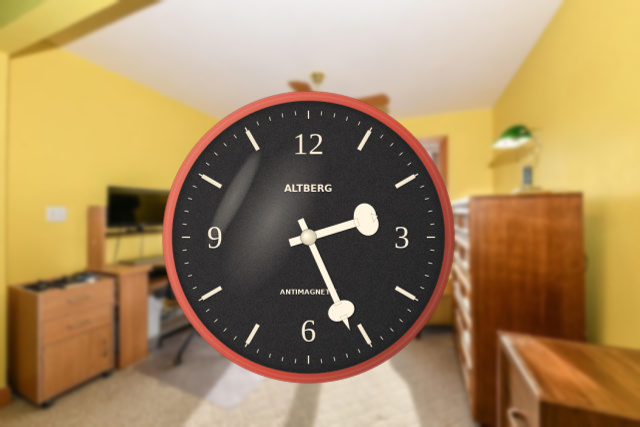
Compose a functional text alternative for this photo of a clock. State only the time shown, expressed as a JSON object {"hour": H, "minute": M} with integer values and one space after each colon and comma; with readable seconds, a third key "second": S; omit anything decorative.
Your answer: {"hour": 2, "minute": 26}
